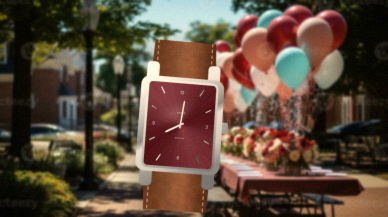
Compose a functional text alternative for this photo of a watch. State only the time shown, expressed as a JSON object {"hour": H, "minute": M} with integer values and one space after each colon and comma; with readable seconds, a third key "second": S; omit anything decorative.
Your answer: {"hour": 8, "minute": 1}
